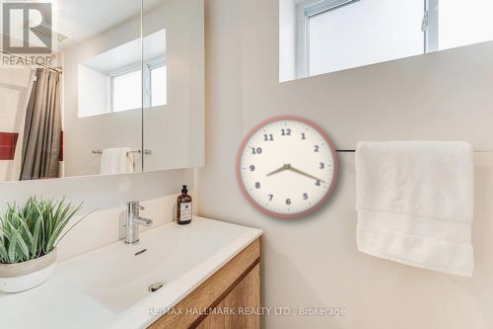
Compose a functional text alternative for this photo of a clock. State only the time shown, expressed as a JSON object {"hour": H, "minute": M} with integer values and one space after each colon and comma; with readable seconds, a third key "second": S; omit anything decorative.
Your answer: {"hour": 8, "minute": 19}
